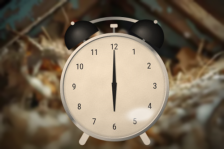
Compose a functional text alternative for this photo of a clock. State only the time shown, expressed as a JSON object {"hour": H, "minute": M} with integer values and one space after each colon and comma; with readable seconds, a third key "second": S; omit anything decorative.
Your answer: {"hour": 6, "minute": 0}
